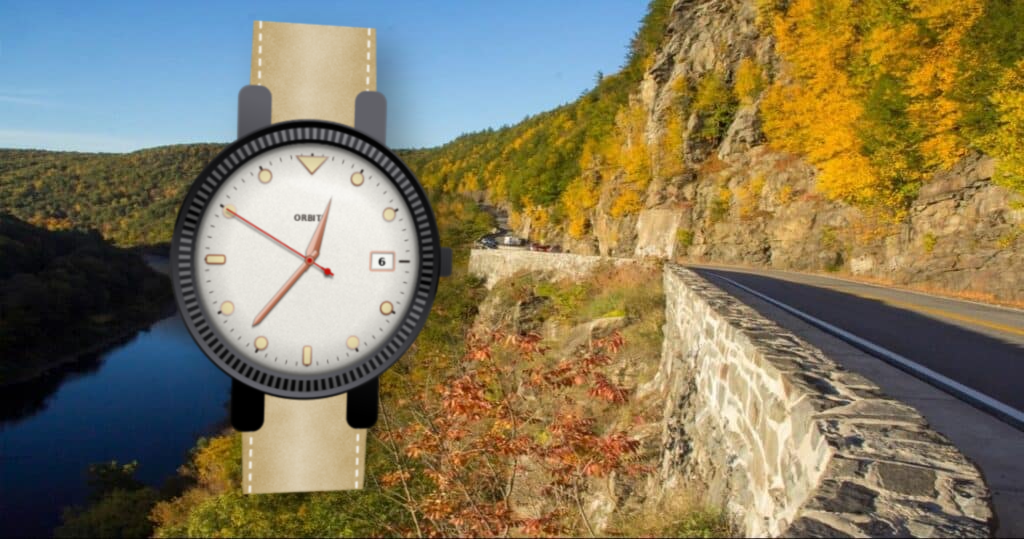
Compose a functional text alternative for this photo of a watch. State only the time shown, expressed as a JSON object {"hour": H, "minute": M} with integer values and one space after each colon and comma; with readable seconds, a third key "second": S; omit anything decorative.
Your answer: {"hour": 12, "minute": 36, "second": 50}
